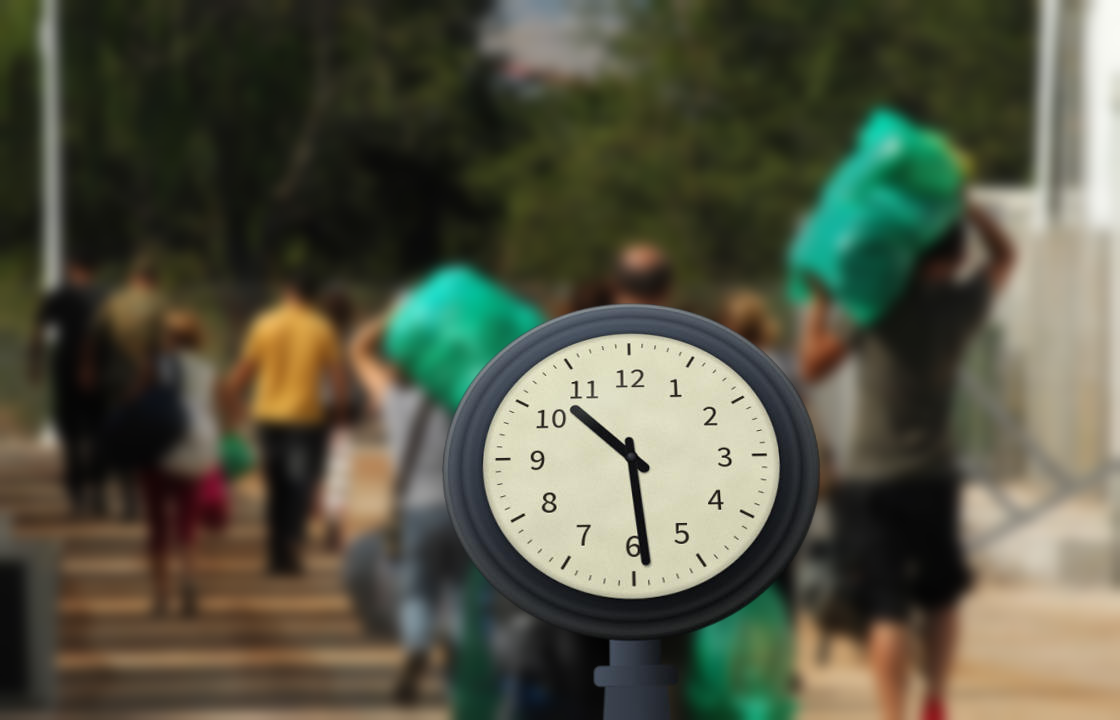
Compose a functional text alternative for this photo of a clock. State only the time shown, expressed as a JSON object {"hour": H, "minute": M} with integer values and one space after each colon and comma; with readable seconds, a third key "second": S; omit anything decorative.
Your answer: {"hour": 10, "minute": 29}
